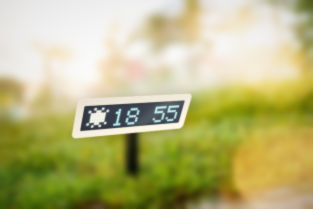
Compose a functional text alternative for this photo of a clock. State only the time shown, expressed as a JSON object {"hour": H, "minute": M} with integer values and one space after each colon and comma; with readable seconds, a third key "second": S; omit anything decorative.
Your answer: {"hour": 18, "minute": 55}
